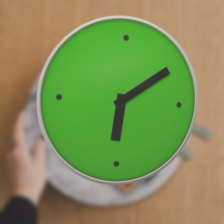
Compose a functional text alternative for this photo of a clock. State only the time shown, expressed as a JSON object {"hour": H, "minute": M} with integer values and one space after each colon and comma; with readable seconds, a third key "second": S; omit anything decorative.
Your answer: {"hour": 6, "minute": 9}
